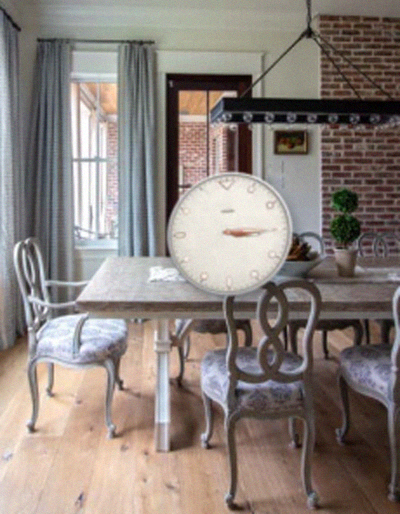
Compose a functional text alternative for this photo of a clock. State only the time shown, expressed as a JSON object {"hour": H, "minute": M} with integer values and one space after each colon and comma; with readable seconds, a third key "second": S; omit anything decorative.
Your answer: {"hour": 3, "minute": 15}
